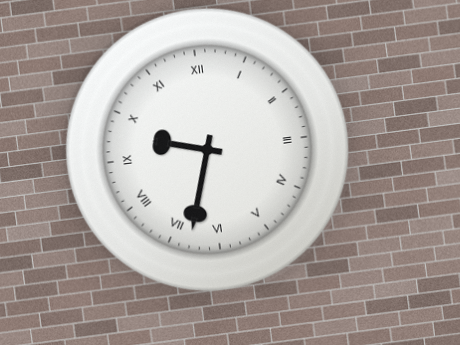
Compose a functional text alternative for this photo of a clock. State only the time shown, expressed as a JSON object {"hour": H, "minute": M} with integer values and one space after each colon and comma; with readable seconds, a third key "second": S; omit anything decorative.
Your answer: {"hour": 9, "minute": 33}
